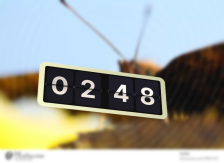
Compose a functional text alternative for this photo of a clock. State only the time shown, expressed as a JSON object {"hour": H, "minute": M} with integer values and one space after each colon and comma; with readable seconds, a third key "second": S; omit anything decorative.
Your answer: {"hour": 2, "minute": 48}
